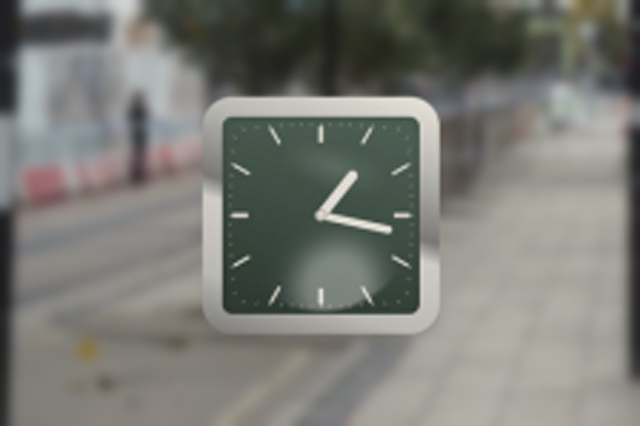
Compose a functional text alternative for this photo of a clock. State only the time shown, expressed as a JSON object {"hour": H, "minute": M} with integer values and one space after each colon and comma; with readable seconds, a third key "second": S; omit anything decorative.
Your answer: {"hour": 1, "minute": 17}
